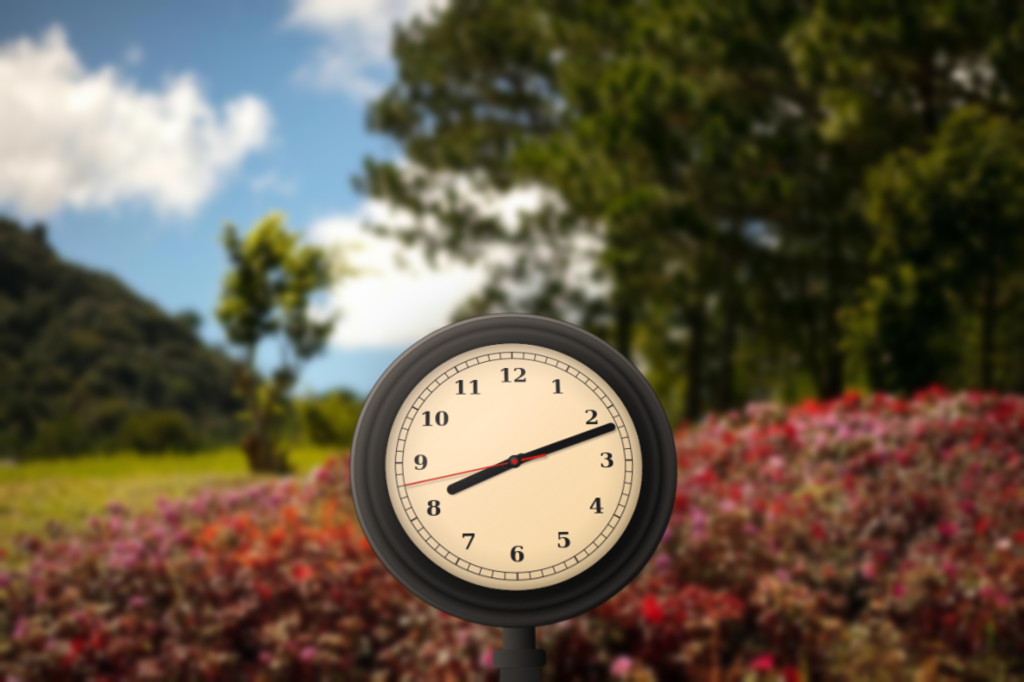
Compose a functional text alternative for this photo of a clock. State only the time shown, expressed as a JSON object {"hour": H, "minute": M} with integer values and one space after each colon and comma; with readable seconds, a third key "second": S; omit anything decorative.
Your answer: {"hour": 8, "minute": 11, "second": 43}
